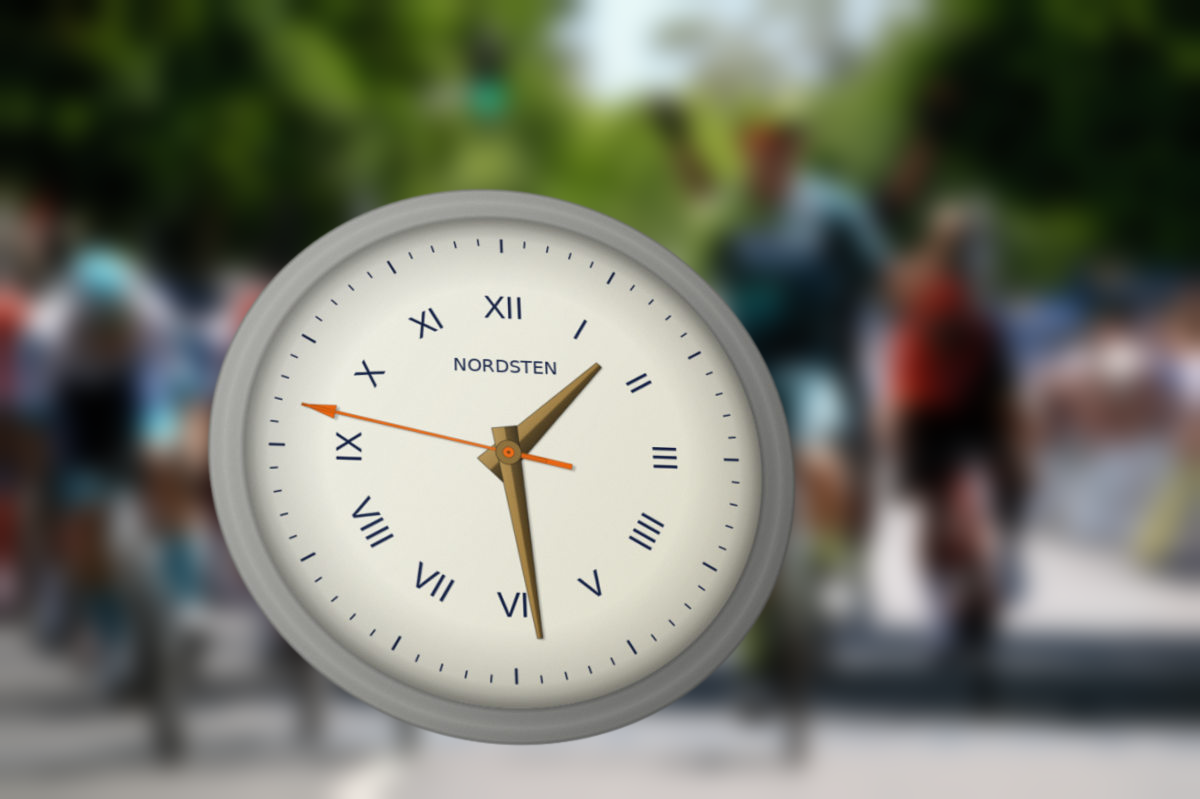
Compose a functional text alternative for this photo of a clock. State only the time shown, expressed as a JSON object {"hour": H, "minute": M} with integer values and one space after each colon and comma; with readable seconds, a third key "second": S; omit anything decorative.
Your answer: {"hour": 1, "minute": 28, "second": 47}
